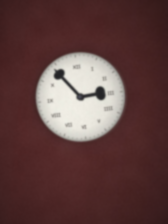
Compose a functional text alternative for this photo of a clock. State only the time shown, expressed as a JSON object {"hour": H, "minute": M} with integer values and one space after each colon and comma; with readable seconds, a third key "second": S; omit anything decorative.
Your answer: {"hour": 2, "minute": 54}
